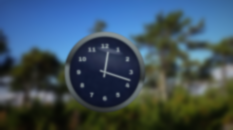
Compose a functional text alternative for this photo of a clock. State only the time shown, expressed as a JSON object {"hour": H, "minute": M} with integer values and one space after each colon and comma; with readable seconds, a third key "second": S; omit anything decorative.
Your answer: {"hour": 12, "minute": 18}
